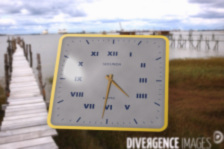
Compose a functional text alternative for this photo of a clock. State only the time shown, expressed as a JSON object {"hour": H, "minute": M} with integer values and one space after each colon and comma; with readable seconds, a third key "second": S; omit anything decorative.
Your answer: {"hour": 4, "minute": 31}
